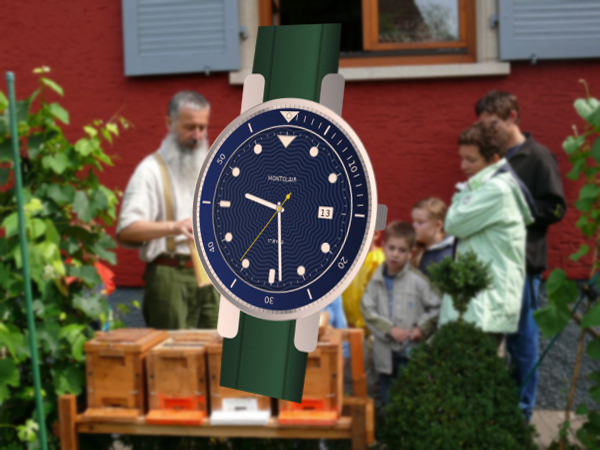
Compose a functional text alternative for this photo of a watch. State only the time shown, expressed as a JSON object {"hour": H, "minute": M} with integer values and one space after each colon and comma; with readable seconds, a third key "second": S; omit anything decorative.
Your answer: {"hour": 9, "minute": 28, "second": 36}
